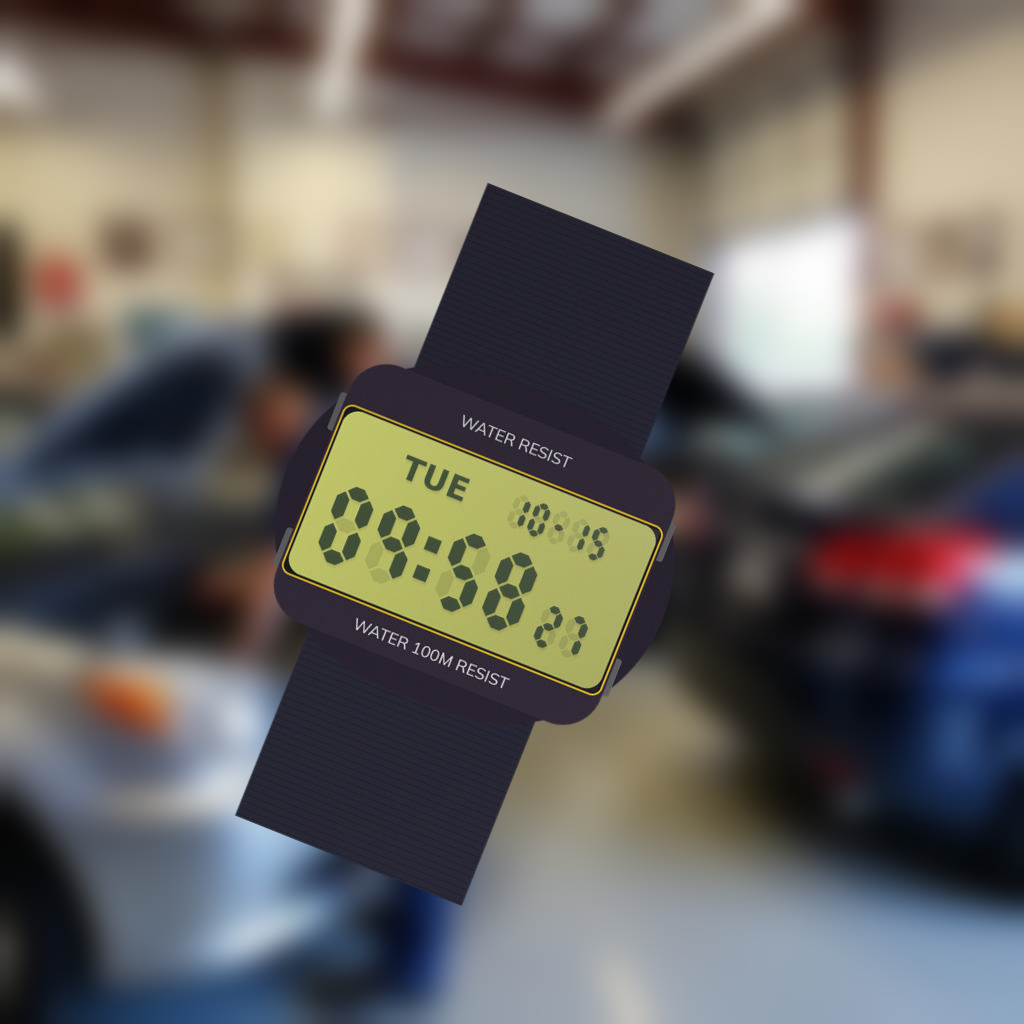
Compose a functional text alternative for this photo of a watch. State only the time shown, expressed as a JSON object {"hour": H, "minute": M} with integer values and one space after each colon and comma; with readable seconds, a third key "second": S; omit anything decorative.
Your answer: {"hour": 9, "minute": 58, "second": 27}
